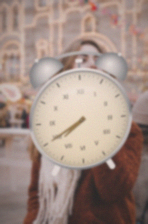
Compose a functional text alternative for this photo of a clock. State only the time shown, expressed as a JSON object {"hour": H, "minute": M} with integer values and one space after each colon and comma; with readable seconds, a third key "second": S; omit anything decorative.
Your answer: {"hour": 7, "minute": 40}
